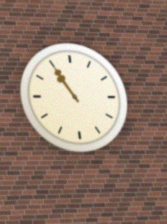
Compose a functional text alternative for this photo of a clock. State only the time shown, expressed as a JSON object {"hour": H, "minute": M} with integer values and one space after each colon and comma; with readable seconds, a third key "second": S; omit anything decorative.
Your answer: {"hour": 10, "minute": 55}
